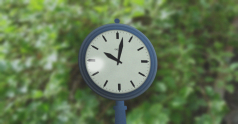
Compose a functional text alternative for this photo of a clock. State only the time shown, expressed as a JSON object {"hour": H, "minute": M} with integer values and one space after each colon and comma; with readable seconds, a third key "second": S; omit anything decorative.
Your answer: {"hour": 10, "minute": 2}
